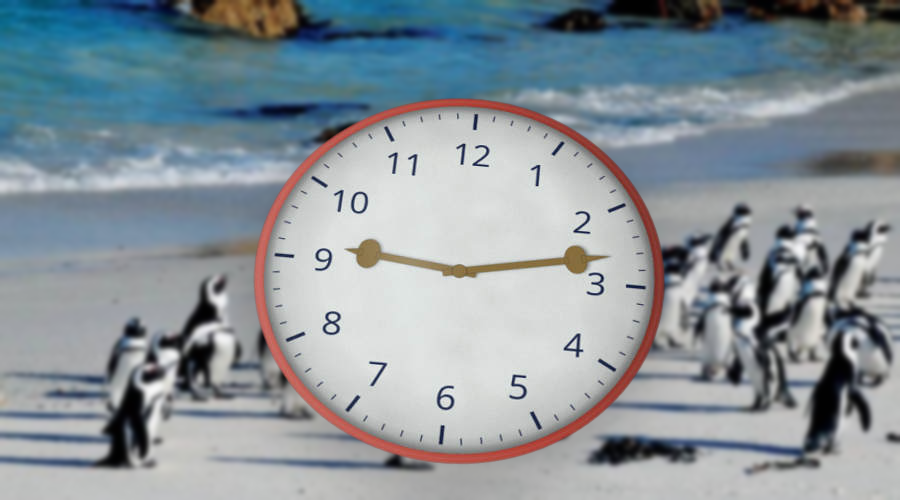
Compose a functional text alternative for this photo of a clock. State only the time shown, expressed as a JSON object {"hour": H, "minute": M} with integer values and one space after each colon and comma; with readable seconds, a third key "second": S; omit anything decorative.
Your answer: {"hour": 9, "minute": 13}
